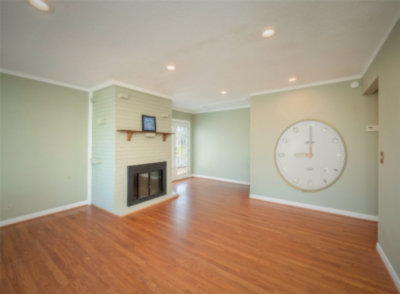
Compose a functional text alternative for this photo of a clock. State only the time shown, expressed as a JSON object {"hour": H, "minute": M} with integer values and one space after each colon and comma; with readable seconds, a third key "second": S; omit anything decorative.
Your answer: {"hour": 9, "minute": 0}
